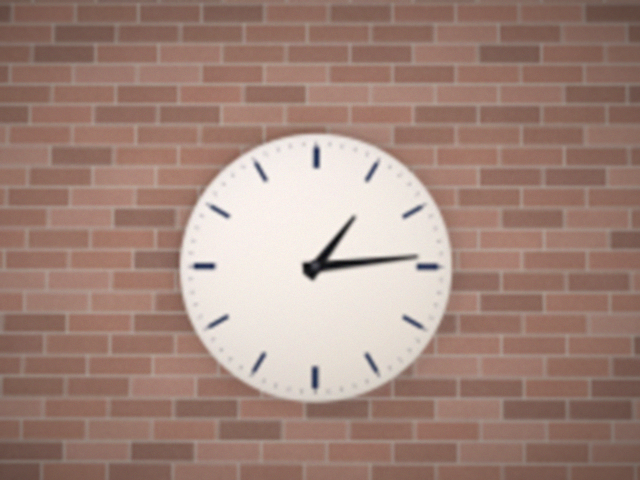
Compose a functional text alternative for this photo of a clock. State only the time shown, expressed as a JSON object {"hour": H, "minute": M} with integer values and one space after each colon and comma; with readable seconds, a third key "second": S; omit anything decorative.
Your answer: {"hour": 1, "minute": 14}
